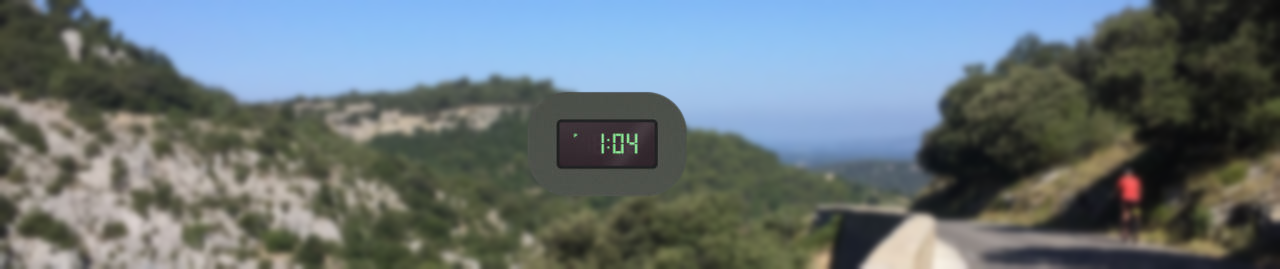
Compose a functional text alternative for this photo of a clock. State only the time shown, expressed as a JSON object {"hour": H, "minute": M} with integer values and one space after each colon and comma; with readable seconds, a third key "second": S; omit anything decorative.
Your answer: {"hour": 1, "minute": 4}
